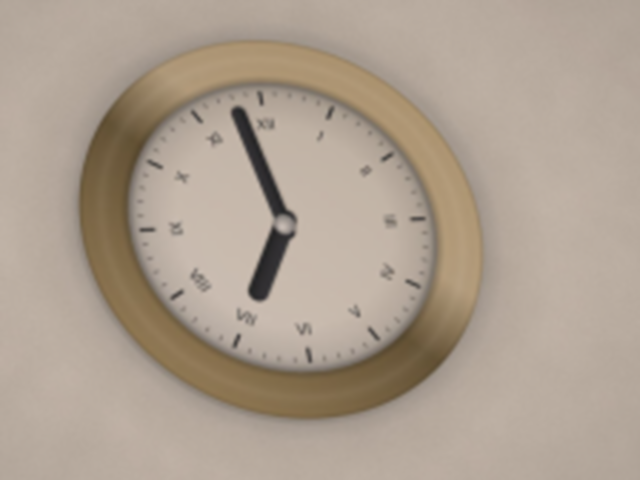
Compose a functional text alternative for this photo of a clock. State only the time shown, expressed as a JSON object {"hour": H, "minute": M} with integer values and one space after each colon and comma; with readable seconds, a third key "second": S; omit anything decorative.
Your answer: {"hour": 6, "minute": 58}
